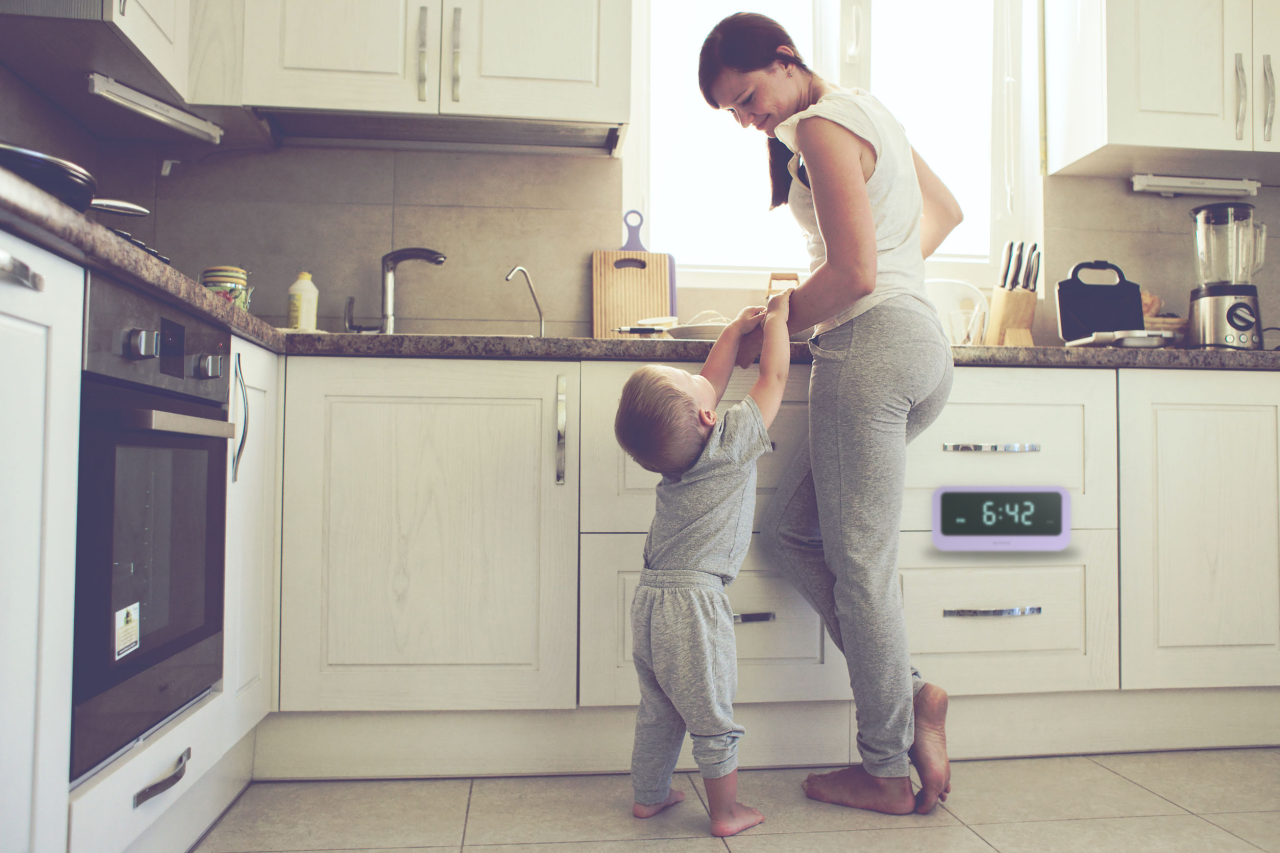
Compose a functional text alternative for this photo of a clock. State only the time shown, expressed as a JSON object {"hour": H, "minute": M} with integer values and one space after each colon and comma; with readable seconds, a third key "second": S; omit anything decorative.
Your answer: {"hour": 6, "minute": 42}
